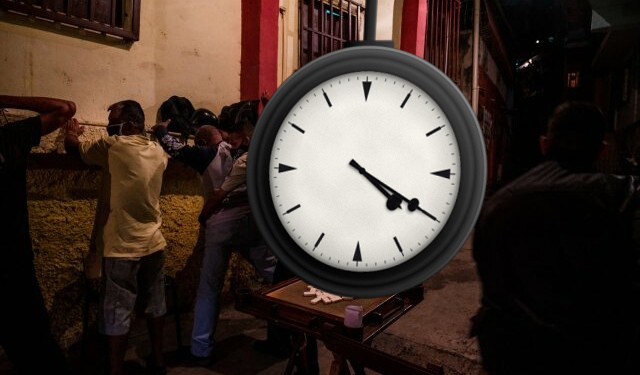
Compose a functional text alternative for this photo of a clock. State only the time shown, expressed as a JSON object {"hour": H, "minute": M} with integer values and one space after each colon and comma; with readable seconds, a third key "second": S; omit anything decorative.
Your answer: {"hour": 4, "minute": 20}
